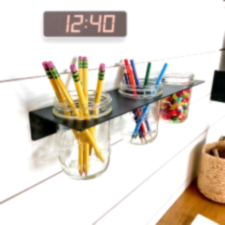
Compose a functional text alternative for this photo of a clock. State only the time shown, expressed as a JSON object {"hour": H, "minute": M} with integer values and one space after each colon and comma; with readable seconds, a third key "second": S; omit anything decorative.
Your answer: {"hour": 12, "minute": 40}
